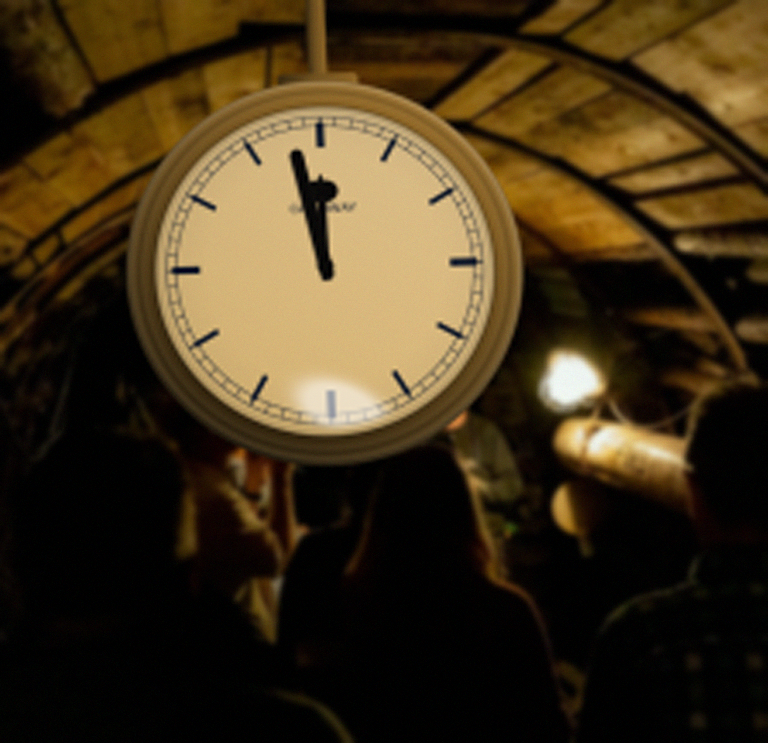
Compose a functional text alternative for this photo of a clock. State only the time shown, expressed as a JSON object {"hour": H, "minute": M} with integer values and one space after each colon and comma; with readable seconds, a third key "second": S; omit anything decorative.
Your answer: {"hour": 11, "minute": 58}
